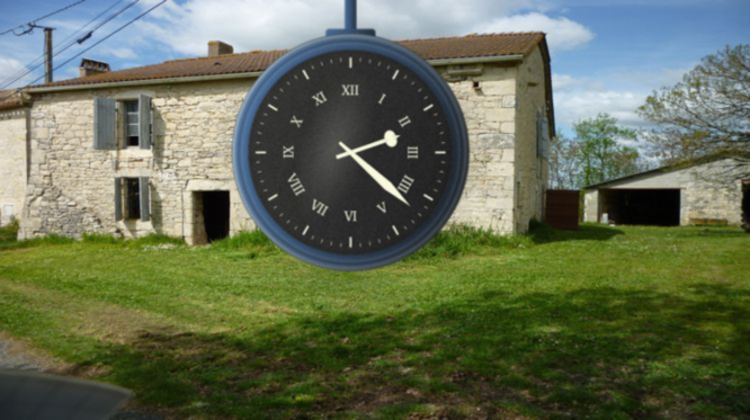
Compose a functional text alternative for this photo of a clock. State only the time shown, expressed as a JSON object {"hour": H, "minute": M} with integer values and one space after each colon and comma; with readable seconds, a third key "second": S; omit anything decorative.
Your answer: {"hour": 2, "minute": 22}
